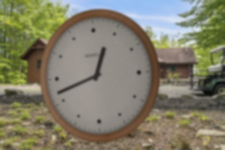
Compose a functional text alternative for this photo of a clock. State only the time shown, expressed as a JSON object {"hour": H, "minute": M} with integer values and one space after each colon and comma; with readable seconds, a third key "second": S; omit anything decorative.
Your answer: {"hour": 12, "minute": 42}
